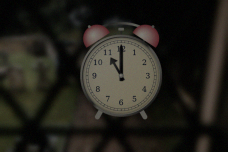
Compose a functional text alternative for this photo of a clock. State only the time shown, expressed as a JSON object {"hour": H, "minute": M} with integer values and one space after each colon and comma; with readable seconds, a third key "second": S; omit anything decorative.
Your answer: {"hour": 11, "minute": 0}
